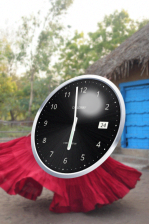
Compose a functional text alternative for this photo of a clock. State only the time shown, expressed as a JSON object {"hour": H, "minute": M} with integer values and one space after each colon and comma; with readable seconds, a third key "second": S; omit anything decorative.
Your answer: {"hour": 5, "minute": 58}
